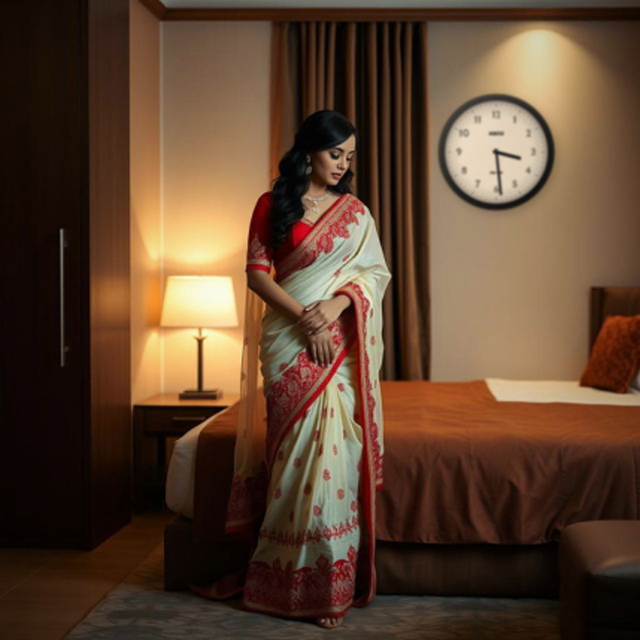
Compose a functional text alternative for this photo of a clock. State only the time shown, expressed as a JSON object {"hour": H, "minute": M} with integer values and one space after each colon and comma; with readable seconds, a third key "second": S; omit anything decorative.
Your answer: {"hour": 3, "minute": 29}
